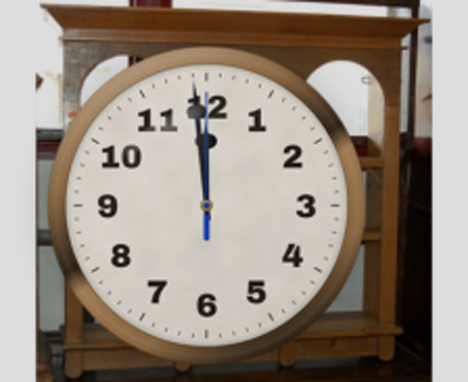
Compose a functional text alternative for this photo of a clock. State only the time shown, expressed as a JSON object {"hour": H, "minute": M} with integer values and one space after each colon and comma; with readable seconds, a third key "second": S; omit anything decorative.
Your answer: {"hour": 11, "minute": 59, "second": 0}
